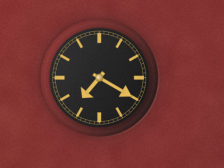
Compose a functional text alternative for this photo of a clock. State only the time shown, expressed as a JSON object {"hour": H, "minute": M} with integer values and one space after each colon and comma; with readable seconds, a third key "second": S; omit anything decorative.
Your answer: {"hour": 7, "minute": 20}
